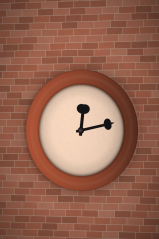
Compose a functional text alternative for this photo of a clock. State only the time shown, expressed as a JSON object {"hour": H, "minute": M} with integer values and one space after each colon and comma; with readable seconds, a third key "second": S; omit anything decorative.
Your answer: {"hour": 12, "minute": 13}
